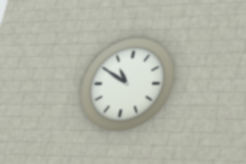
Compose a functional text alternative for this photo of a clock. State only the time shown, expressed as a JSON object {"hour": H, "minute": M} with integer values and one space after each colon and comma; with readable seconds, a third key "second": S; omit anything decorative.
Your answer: {"hour": 10, "minute": 50}
